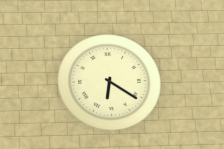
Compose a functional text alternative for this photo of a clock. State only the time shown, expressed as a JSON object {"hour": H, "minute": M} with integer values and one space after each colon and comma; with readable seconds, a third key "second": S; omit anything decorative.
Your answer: {"hour": 6, "minute": 21}
